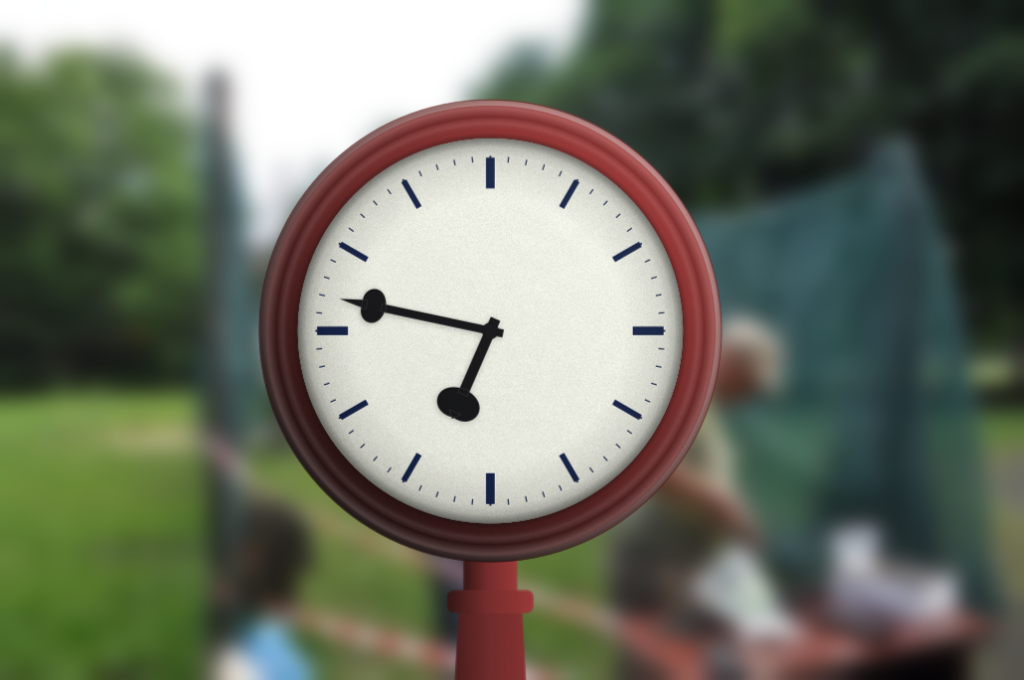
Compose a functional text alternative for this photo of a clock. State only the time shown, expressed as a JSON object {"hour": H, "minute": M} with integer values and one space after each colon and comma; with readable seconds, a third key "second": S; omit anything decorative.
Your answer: {"hour": 6, "minute": 47}
